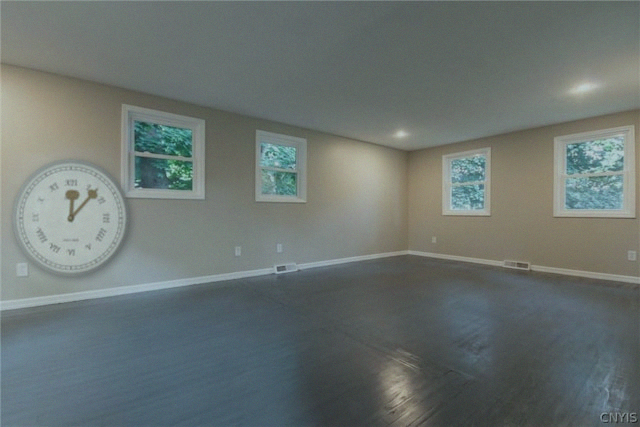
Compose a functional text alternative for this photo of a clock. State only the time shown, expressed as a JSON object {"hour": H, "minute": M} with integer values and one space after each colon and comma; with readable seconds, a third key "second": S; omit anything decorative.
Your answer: {"hour": 12, "minute": 7}
